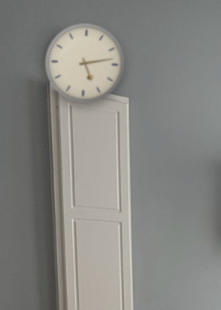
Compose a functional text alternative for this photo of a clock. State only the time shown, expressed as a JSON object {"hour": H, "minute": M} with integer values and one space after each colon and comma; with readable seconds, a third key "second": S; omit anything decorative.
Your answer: {"hour": 5, "minute": 13}
